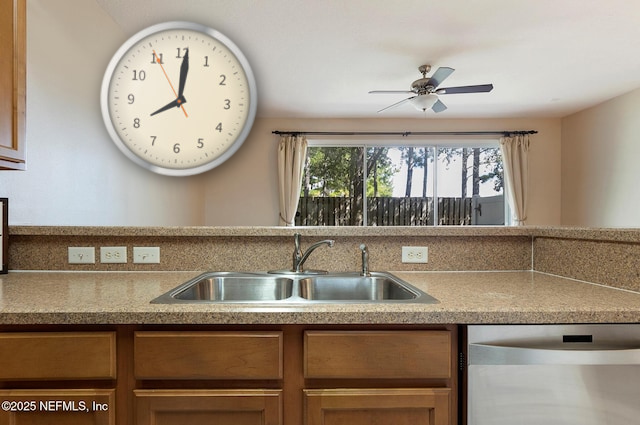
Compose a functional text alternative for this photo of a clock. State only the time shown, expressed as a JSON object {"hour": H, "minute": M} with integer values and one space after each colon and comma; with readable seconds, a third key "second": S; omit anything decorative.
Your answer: {"hour": 8, "minute": 0, "second": 55}
